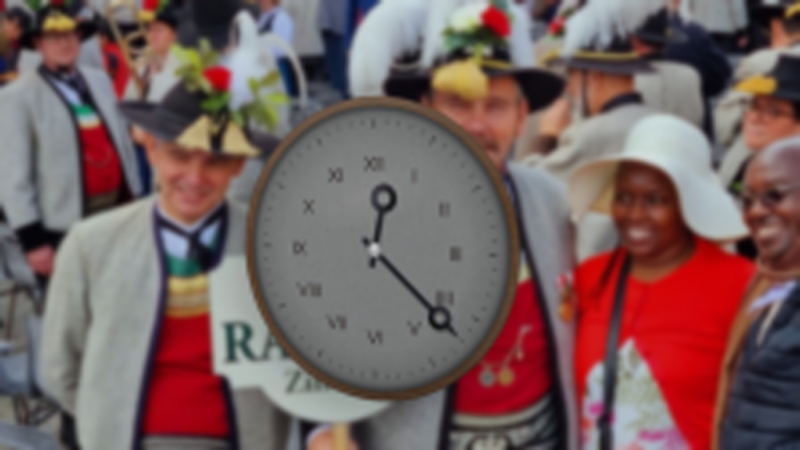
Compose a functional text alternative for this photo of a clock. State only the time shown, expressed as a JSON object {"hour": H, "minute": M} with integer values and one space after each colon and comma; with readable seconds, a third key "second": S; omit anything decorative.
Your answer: {"hour": 12, "minute": 22}
